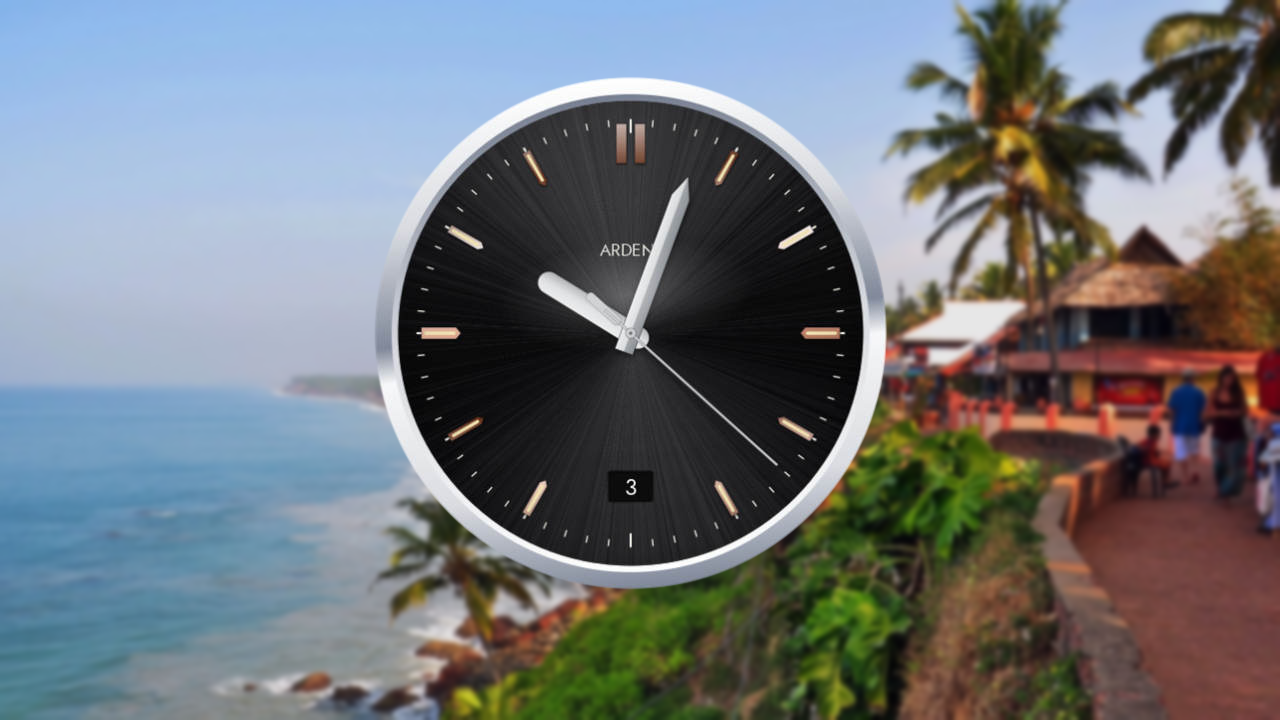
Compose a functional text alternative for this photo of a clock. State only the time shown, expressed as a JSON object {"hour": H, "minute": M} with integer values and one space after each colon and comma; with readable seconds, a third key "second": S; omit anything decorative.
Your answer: {"hour": 10, "minute": 3, "second": 22}
